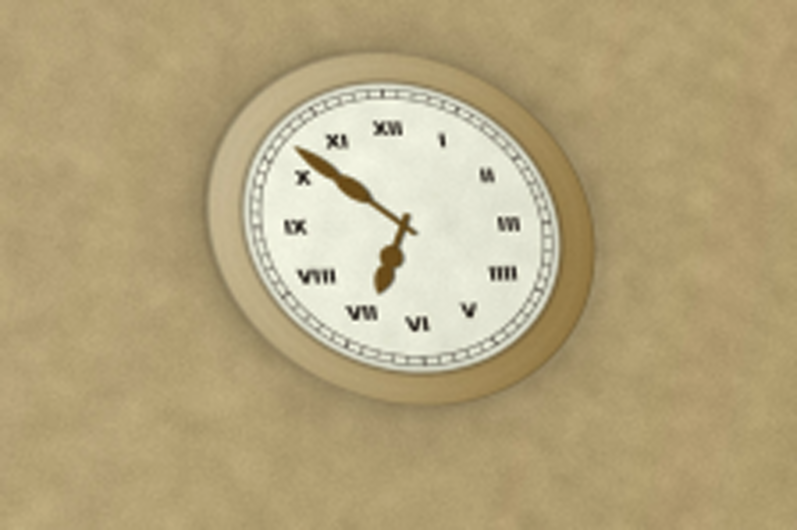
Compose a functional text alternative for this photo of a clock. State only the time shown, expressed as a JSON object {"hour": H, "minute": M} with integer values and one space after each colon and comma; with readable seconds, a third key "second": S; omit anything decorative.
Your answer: {"hour": 6, "minute": 52}
